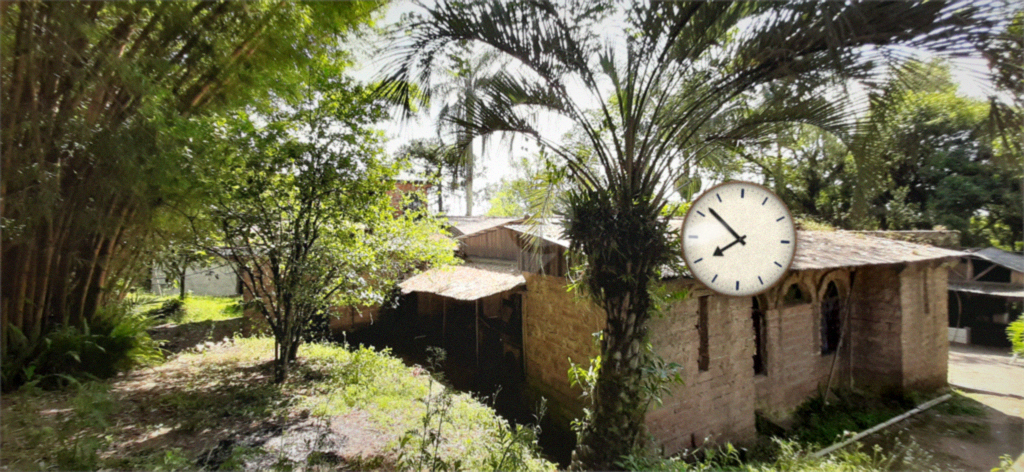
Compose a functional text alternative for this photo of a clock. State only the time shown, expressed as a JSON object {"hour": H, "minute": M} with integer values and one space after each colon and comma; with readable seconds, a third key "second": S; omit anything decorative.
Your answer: {"hour": 7, "minute": 52}
